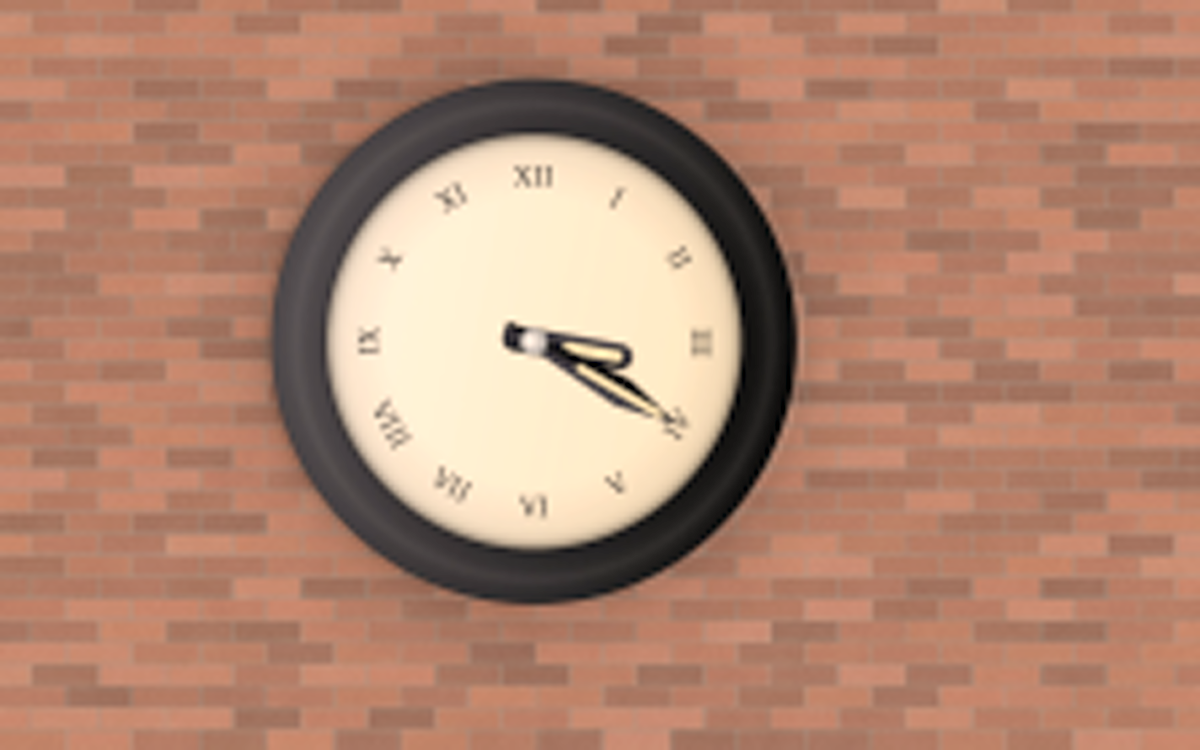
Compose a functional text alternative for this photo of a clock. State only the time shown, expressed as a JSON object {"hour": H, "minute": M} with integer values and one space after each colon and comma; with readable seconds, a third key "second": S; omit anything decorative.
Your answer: {"hour": 3, "minute": 20}
